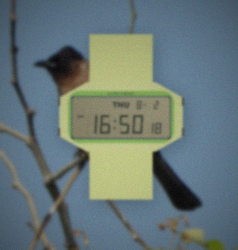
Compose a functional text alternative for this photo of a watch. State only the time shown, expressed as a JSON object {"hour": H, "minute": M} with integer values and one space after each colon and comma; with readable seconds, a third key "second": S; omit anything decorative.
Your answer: {"hour": 16, "minute": 50}
